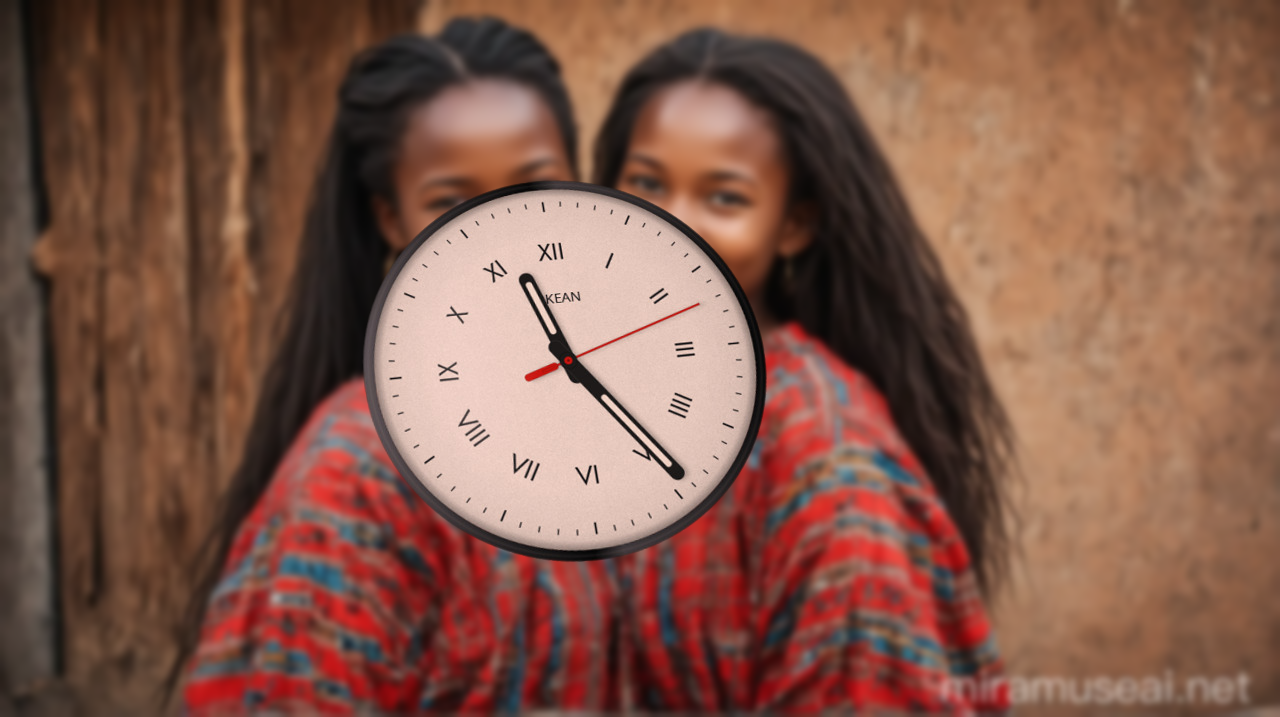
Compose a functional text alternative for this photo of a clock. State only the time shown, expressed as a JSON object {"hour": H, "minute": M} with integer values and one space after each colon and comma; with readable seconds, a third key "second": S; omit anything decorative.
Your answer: {"hour": 11, "minute": 24, "second": 12}
